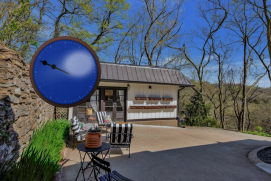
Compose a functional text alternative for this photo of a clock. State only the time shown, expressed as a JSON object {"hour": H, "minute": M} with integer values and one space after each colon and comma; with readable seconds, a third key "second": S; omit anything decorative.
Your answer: {"hour": 9, "minute": 49}
